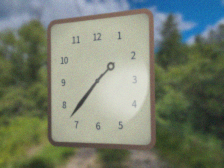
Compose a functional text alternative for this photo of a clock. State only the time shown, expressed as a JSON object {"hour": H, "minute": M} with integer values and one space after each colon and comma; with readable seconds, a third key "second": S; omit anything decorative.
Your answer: {"hour": 1, "minute": 37}
